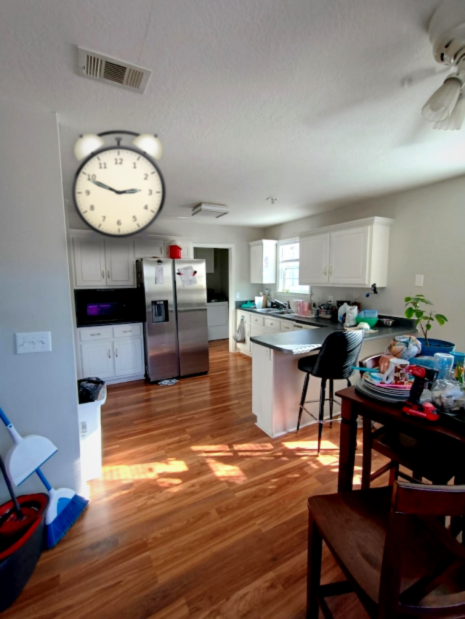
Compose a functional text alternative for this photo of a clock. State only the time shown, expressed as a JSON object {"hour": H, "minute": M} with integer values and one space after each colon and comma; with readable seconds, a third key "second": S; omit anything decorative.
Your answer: {"hour": 2, "minute": 49}
